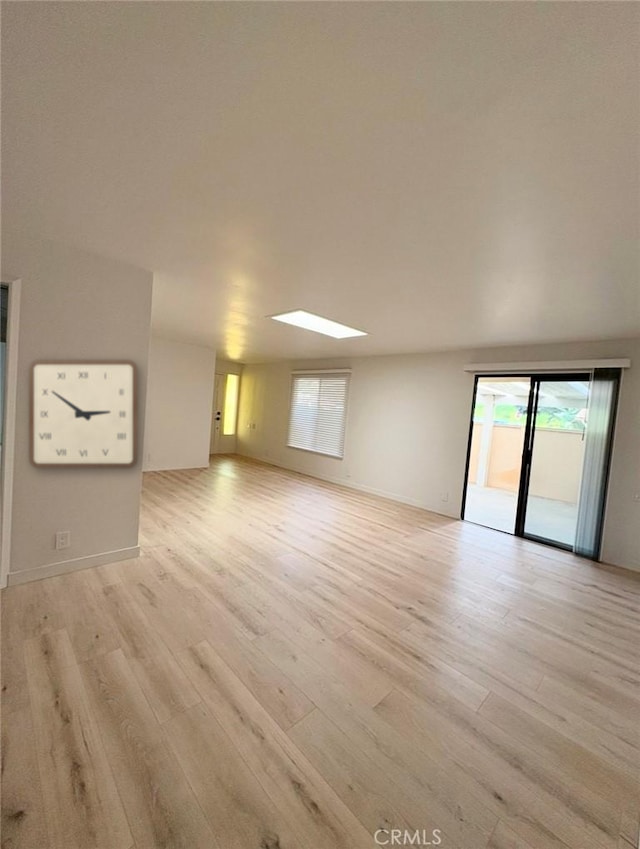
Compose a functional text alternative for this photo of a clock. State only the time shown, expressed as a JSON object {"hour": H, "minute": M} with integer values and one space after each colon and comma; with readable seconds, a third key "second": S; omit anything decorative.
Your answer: {"hour": 2, "minute": 51}
